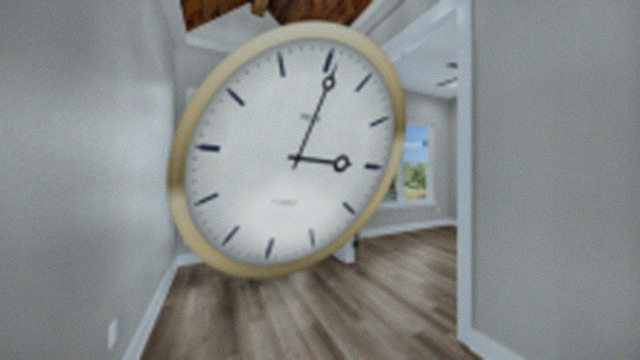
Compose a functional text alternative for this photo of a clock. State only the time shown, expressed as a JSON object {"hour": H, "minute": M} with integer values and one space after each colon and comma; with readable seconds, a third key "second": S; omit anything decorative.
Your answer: {"hour": 3, "minute": 1}
